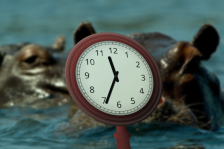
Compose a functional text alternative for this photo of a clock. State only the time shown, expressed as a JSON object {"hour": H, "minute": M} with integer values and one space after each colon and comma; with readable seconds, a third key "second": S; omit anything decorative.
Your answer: {"hour": 11, "minute": 34}
